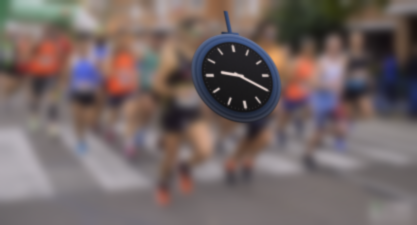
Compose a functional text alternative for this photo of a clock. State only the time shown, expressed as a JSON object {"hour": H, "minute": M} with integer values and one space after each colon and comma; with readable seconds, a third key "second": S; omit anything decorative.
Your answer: {"hour": 9, "minute": 20}
